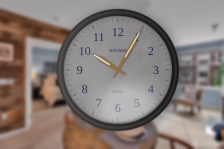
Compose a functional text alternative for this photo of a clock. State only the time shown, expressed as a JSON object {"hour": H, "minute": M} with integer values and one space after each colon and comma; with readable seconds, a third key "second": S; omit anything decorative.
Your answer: {"hour": 10, "minute": 5}
